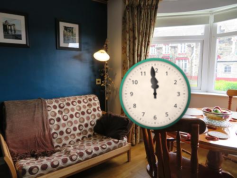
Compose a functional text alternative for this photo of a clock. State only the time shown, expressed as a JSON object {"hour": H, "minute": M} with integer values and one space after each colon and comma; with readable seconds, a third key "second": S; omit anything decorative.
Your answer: {"hour": 11, "minute": 59}
